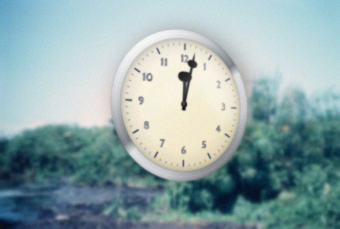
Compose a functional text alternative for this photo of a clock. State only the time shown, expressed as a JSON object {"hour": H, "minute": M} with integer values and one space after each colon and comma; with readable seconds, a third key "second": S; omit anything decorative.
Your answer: {"hour": 12, "minute": 2}
